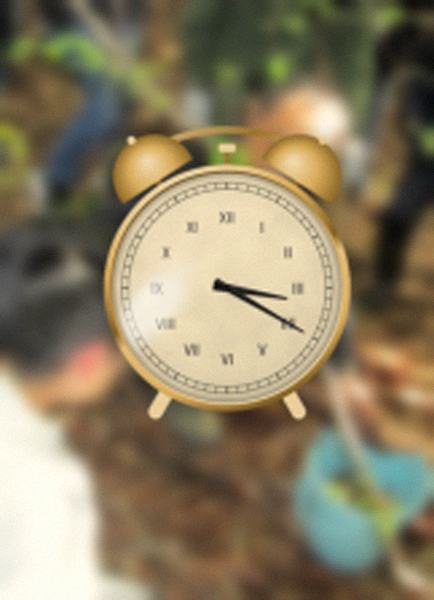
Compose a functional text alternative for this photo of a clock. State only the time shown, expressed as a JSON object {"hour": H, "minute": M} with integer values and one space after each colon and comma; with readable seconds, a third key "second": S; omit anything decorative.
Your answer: {"hour": 3, "minute": 20}
